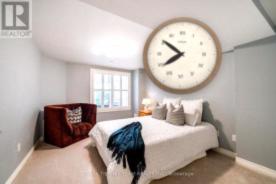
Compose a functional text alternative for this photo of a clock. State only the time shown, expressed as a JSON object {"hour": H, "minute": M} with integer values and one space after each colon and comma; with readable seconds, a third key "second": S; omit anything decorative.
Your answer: {"hour": 7, "minute": 51}
